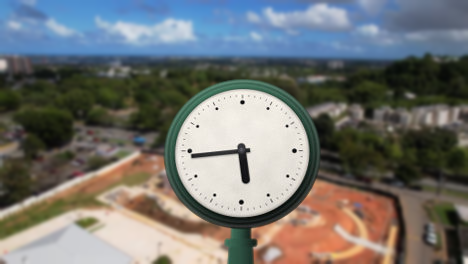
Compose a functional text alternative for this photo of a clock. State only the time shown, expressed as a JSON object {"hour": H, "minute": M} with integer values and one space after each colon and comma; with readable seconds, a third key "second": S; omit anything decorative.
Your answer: {"hour": 5, "minute": 44}
